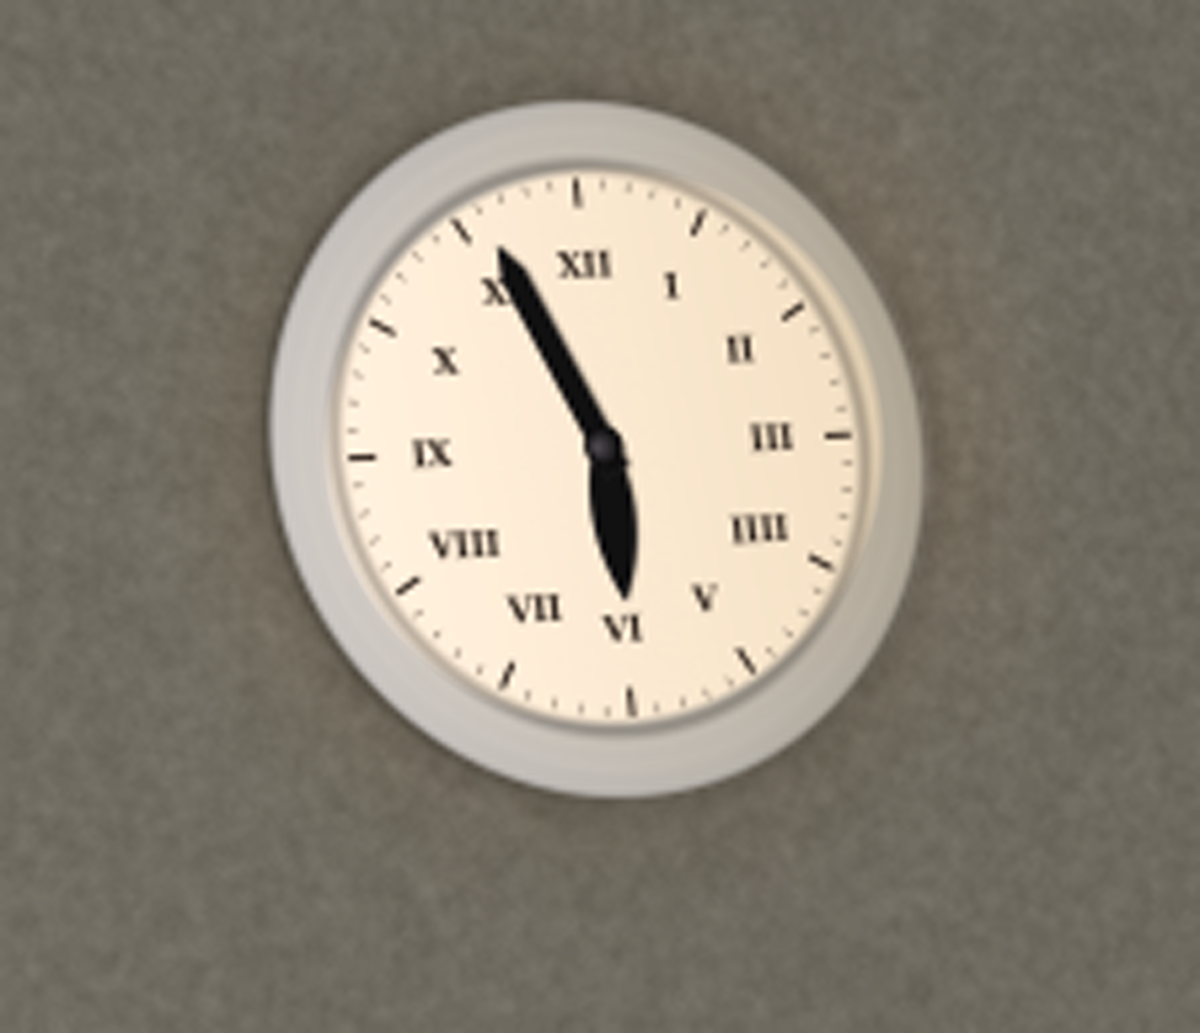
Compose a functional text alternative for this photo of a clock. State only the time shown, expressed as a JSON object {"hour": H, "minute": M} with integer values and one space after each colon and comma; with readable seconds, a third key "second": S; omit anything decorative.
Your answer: {"hour": 5, "minute": 56}
